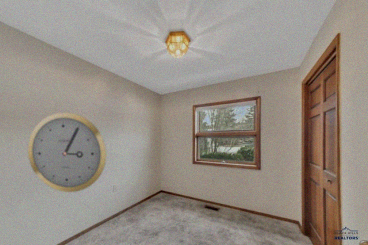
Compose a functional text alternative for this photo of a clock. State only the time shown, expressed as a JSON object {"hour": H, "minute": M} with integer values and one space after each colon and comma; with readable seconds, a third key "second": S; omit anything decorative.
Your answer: {"hour": 3, "minute": 5}
